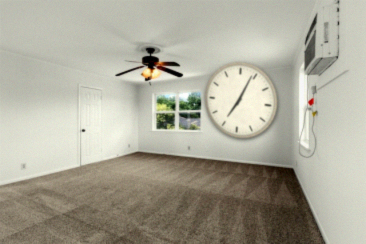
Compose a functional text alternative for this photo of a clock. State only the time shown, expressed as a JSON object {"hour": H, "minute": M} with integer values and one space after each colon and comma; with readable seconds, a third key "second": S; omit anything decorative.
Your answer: {"hour": 7, "minute": 4}
